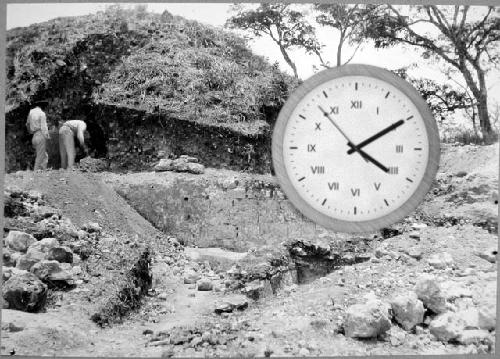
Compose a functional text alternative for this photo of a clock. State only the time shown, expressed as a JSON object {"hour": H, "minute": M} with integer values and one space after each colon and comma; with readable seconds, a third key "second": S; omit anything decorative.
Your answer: {"hour": 4, "minute": 9, "second": 53}
